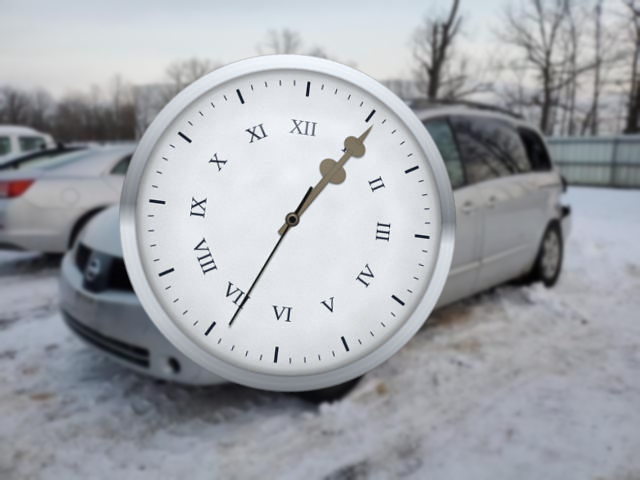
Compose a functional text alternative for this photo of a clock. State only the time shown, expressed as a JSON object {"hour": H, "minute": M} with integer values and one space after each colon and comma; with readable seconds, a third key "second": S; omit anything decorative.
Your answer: {"hour": 1, "minute": 5, "second": 34}
